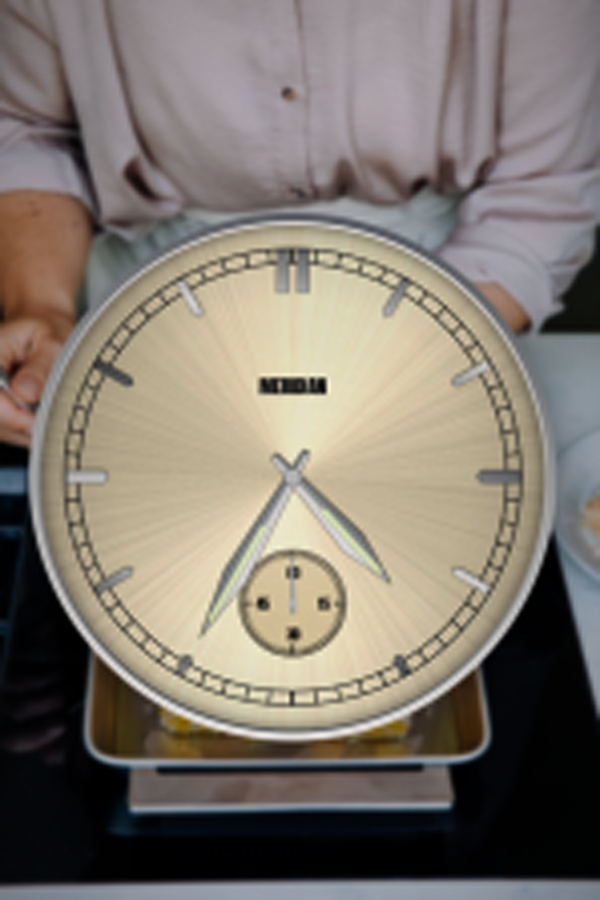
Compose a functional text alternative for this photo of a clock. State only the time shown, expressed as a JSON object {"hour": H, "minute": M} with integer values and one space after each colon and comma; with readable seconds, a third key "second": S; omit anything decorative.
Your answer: {"hour": 4, "minute": 35}
